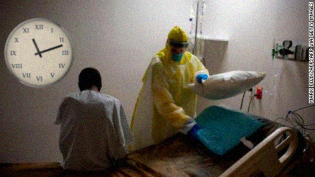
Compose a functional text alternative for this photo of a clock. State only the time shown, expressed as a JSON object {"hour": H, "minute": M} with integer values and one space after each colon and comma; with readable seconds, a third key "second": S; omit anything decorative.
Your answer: {"hour": 11, "minute": 12}
